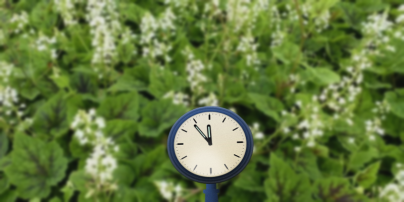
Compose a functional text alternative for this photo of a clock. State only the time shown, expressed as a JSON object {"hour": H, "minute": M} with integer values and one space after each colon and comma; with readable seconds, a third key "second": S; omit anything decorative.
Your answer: {"hour": 11, "minute": 54}
